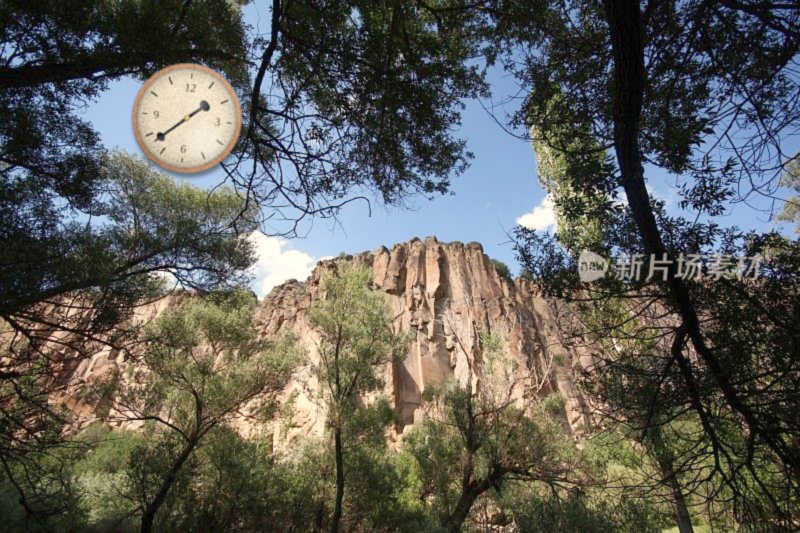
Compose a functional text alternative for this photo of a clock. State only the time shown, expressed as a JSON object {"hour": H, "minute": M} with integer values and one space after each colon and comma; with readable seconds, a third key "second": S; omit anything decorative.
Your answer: {"hour": 1, "minute": 38}
